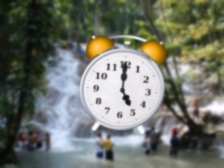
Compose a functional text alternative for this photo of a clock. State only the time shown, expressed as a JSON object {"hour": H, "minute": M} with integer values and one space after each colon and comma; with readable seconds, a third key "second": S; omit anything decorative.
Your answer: {"hour": 5, "minute": 0}
